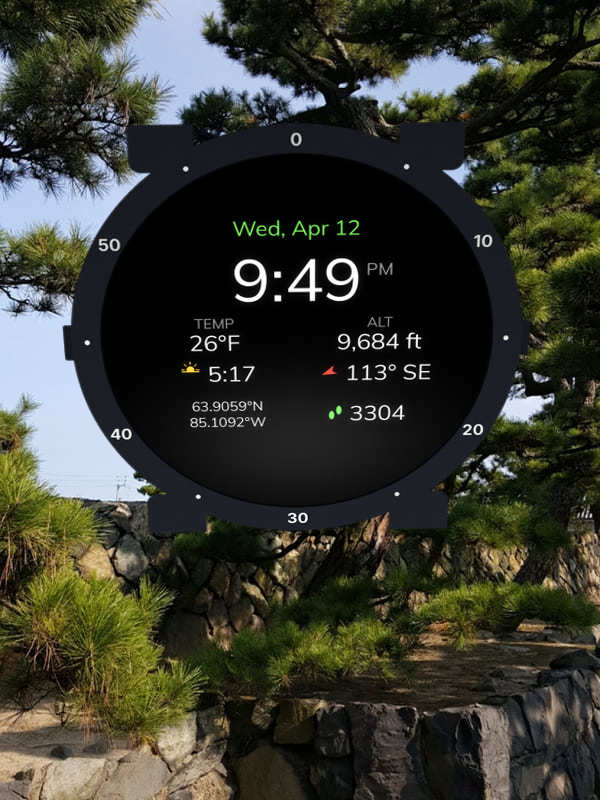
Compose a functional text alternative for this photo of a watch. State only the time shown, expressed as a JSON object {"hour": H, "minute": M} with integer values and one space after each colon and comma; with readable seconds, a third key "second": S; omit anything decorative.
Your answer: {"hour": 9, "minute": 49}
